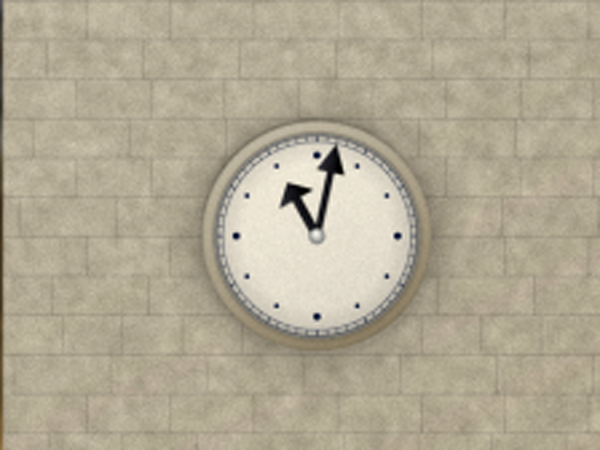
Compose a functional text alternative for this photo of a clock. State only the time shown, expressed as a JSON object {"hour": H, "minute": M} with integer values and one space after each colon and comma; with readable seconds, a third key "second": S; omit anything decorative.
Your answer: {"hour": 11, "minute": 2}
